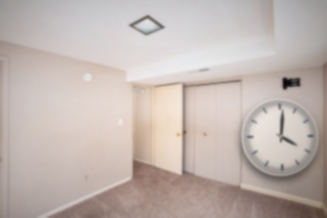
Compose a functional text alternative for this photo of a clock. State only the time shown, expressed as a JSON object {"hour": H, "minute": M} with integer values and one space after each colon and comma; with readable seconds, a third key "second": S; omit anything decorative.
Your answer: {"hour": 4, "minute": 1}
